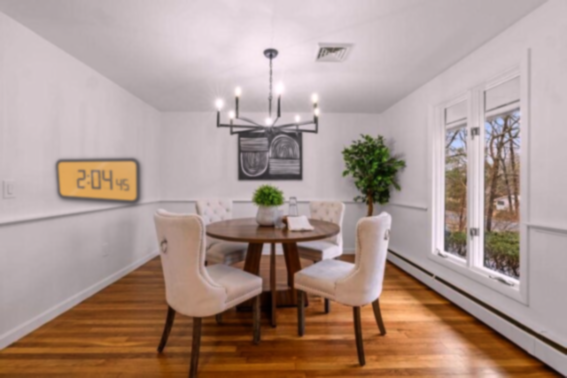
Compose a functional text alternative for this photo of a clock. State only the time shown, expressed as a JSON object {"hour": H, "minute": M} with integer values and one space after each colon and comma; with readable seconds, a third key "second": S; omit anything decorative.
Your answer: {"hour": 2, "minute": 4}
